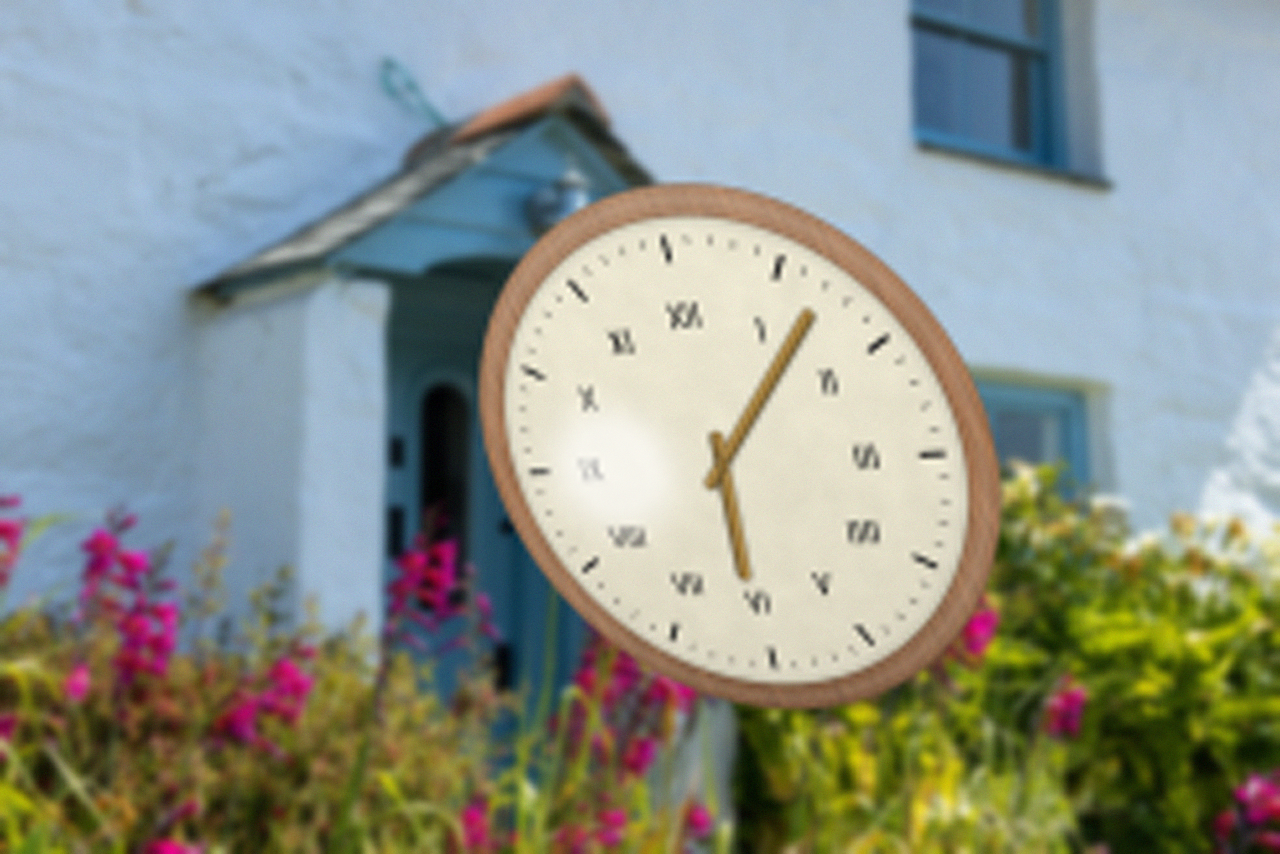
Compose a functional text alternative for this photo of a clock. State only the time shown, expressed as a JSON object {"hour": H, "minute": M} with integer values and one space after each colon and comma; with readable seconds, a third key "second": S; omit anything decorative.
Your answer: {"hour": 6, "minute": 7}
